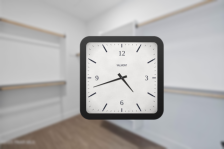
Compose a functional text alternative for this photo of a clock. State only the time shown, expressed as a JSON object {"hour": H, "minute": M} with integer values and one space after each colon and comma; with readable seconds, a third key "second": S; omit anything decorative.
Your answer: {"hour": 4, "minute": 42}
